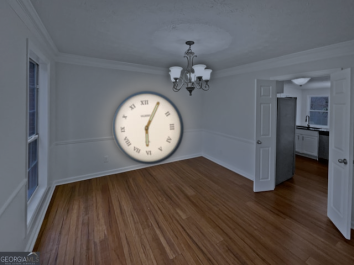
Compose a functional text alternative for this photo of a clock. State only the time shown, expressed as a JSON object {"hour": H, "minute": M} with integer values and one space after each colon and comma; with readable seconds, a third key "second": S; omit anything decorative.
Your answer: {"hour": 6, "minute": 5}
